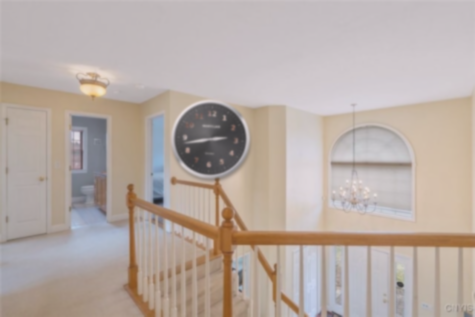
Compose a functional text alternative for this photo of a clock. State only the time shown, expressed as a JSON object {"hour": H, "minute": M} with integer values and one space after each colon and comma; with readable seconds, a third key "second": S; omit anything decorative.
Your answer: {"hour": 2, "minute": 43}
